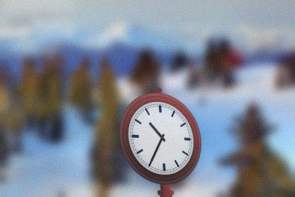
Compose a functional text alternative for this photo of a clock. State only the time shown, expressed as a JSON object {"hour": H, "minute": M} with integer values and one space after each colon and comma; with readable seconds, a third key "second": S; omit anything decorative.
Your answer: {"hour": 10, "minute": 35}
